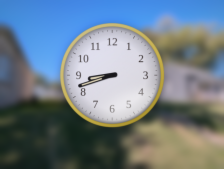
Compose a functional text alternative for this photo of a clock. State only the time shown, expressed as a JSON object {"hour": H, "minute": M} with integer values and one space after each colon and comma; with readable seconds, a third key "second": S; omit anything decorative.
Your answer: {"hour": 8, "minute": 42}
